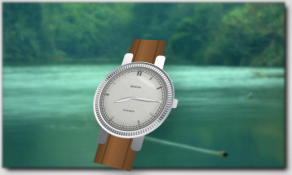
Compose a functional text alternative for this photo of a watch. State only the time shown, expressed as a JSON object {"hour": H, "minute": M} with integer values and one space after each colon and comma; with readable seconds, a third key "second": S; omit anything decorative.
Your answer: {"hour": 8, "minute": 15}
